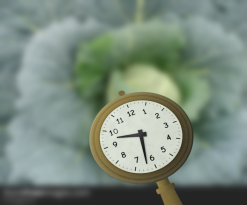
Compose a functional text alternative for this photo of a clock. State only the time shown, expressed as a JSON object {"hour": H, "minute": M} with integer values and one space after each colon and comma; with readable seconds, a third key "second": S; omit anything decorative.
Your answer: {"hour": 9, "minute": 32}
